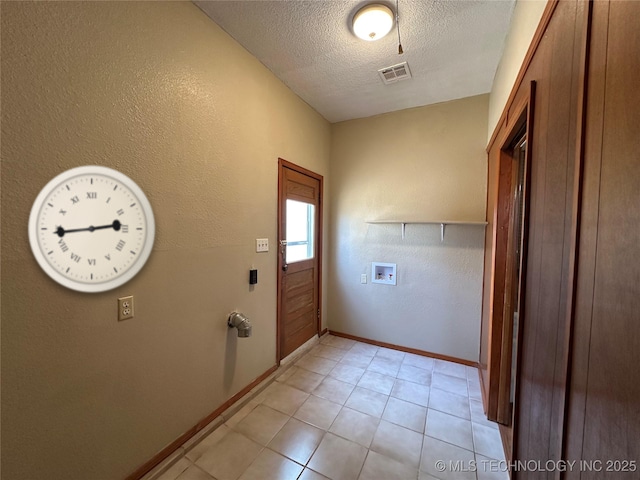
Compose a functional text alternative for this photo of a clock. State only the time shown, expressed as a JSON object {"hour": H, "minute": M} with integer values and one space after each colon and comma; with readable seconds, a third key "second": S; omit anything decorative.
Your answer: {"hour": 2, "minute": 44}
